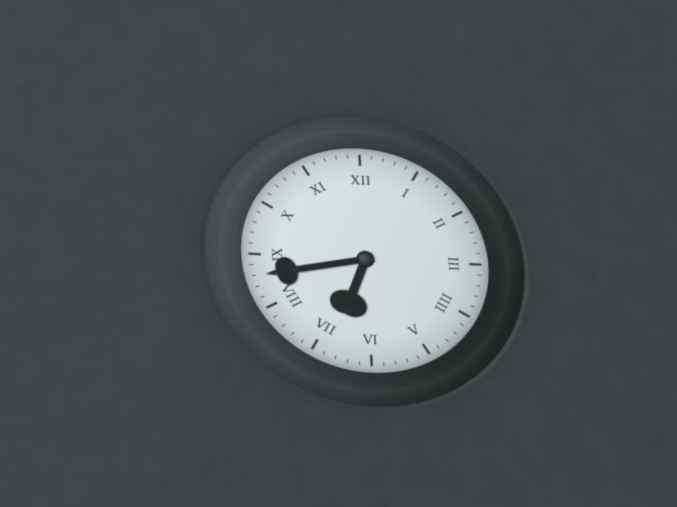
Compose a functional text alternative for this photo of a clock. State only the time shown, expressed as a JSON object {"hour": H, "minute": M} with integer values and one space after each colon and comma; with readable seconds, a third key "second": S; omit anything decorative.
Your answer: {"hour": 6, "minute": 43}
